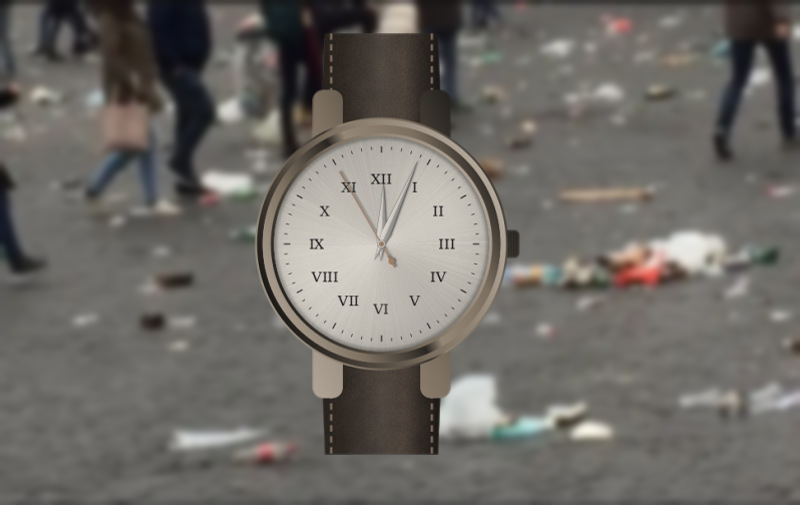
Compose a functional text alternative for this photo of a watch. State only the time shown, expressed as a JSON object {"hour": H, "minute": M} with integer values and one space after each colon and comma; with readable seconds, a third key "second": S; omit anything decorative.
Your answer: {"hour": 12, "minute": 3, "second": 55}
